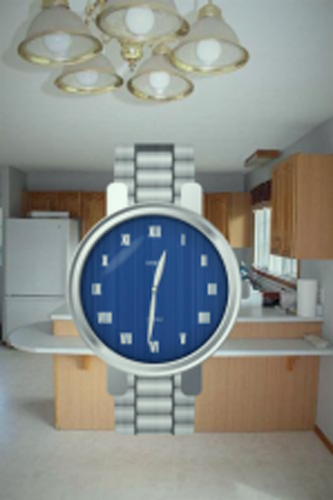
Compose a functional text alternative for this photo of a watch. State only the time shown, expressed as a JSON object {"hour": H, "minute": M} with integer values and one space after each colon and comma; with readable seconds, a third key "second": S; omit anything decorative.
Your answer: {"hour": 12, "minute": 31}
